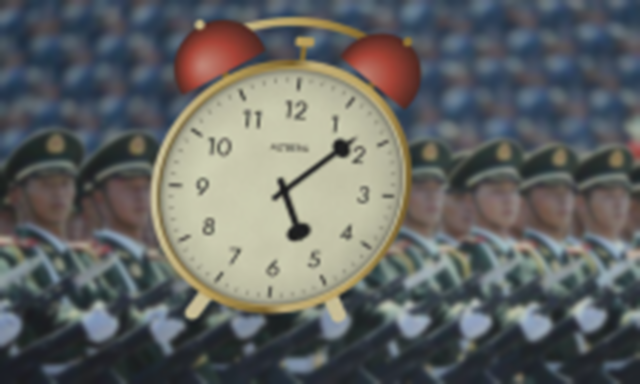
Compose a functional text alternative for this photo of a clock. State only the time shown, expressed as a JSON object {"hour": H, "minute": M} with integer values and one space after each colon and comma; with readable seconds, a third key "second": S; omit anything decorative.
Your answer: {"hour": 5, "minute": 8}
